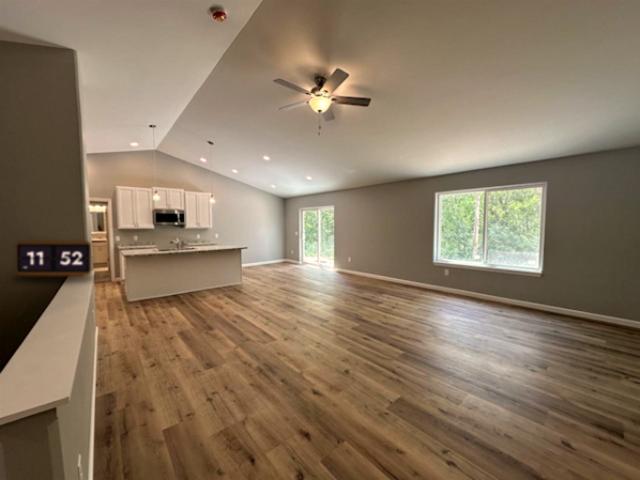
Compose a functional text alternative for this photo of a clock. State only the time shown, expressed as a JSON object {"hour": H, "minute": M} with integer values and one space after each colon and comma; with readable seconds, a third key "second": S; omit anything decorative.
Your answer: {"hour": 11, "minute": 52}
